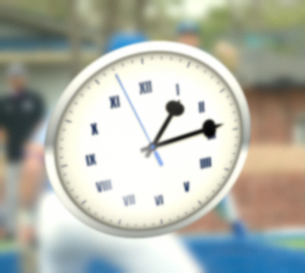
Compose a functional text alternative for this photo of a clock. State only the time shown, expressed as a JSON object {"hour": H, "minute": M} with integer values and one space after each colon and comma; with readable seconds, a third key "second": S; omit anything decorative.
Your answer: {"hour": 1, "minute": 13, "second": 57}
